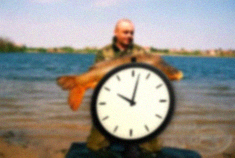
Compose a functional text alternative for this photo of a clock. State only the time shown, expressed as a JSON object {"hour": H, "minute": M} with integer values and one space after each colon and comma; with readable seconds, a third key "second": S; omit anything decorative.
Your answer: {"hour": 10, "minute": 2}
